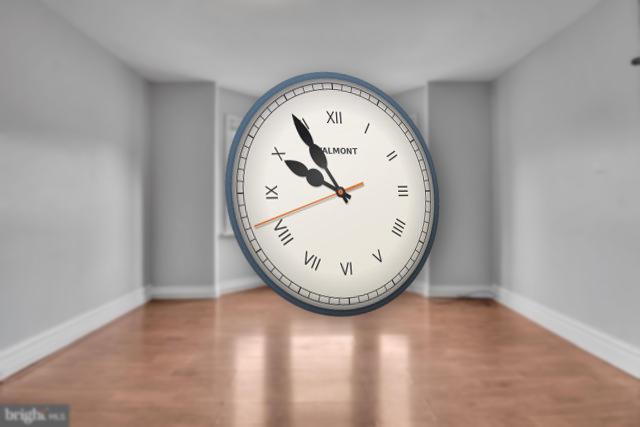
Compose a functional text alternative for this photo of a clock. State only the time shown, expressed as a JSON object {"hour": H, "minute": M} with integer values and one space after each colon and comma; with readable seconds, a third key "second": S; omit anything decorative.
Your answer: {"hour": 9, "minute": 54, "second": 42}
